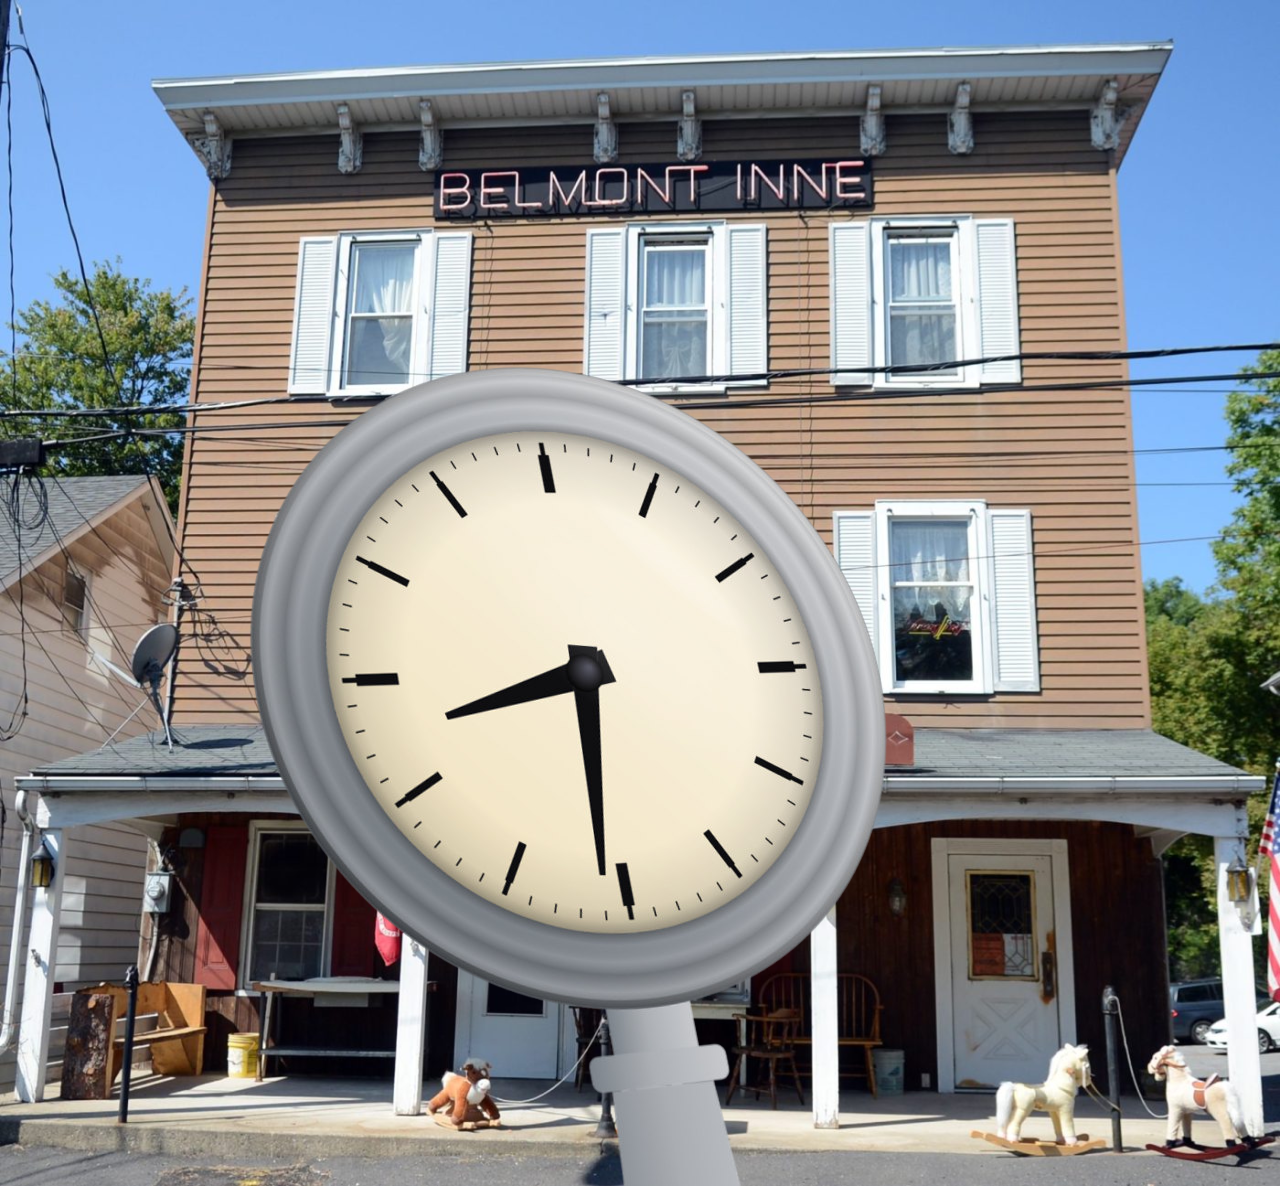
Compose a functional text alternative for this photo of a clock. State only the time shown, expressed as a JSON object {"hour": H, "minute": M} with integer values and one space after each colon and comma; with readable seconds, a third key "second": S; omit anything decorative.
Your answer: {"hour": 8, "minute": 31}
